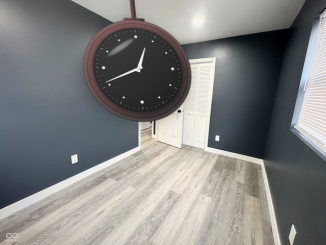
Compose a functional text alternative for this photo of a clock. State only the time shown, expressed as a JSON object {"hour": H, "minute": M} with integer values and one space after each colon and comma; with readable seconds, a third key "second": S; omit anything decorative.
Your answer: {"hour": 12, "minute": 41}
